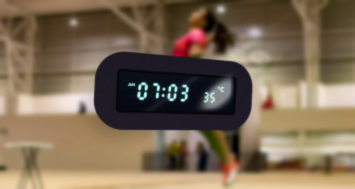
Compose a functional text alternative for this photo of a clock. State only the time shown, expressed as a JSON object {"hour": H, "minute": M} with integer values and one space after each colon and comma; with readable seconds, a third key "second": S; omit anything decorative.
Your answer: {"hour": 7, "minute": 3}
